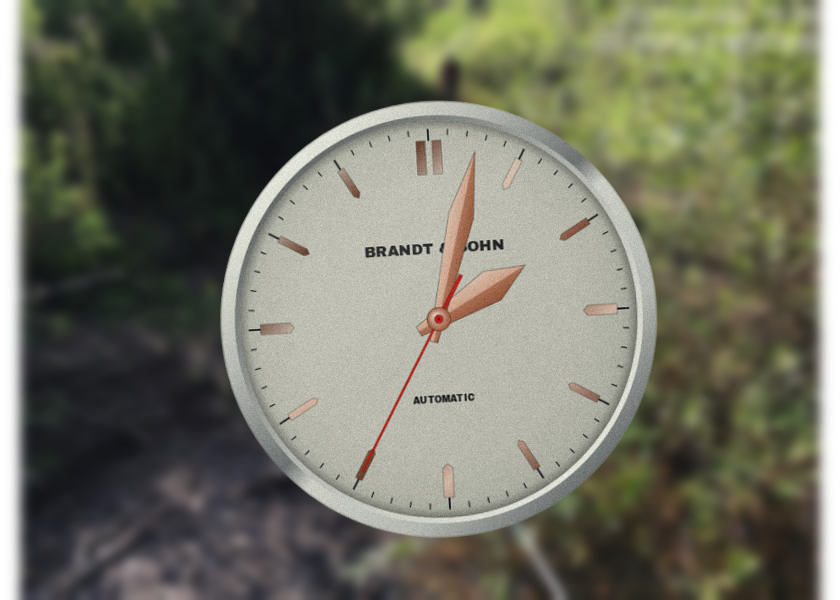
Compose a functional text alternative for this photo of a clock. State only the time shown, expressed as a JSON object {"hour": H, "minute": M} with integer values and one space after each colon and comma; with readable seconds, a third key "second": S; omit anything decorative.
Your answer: {"hour": 2, "minute": 2, "second": 35}
